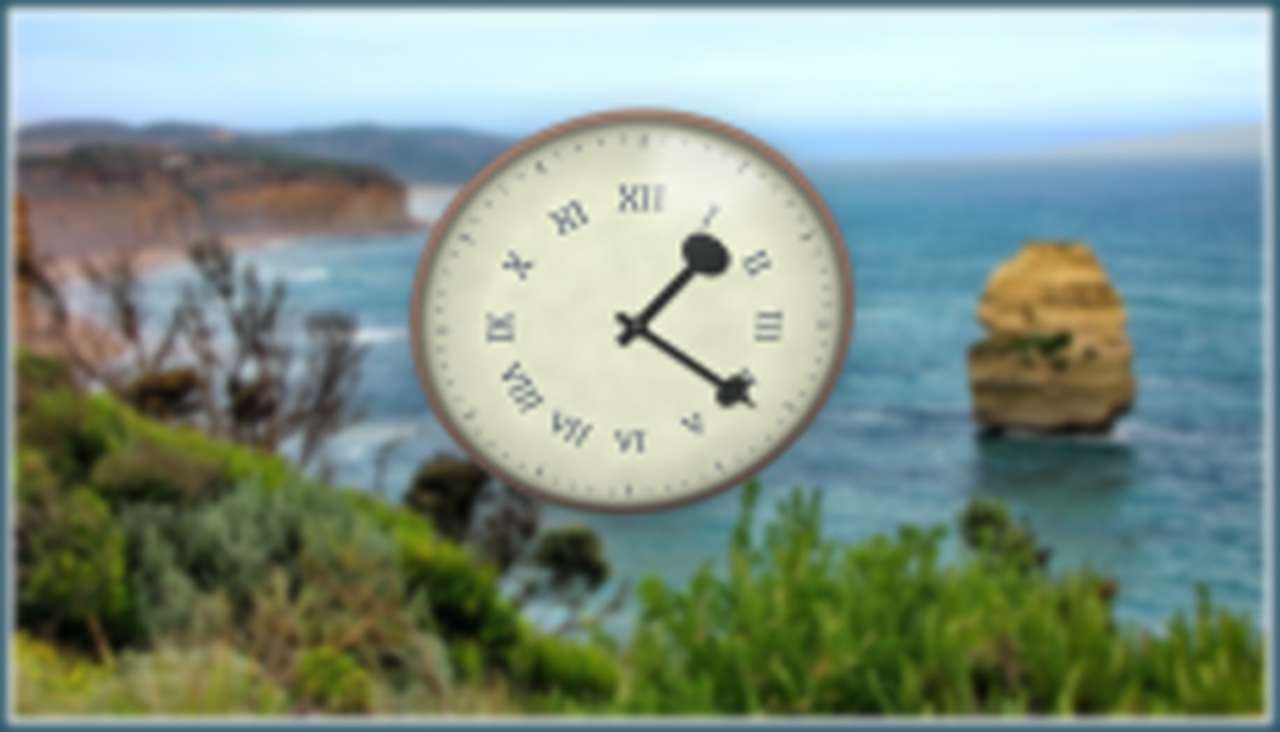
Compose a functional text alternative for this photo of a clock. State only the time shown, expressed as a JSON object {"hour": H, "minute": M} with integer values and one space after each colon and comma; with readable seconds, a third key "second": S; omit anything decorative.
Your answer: {"hour": 1, "minute": 21}
